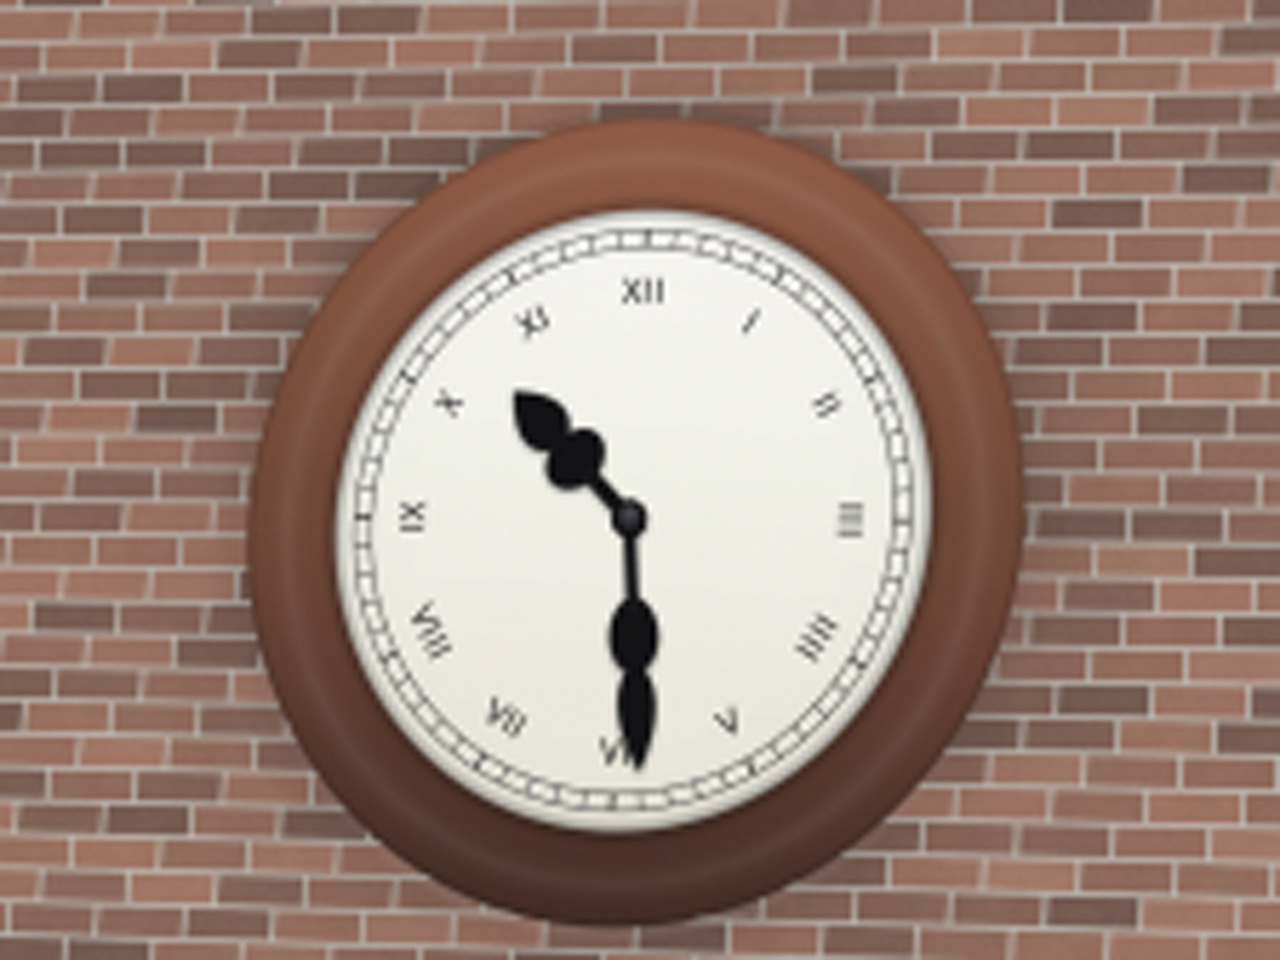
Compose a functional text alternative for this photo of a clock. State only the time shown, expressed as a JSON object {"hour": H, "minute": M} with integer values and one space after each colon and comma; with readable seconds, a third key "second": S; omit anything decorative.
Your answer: {"hour": 10, "minute": 29}
